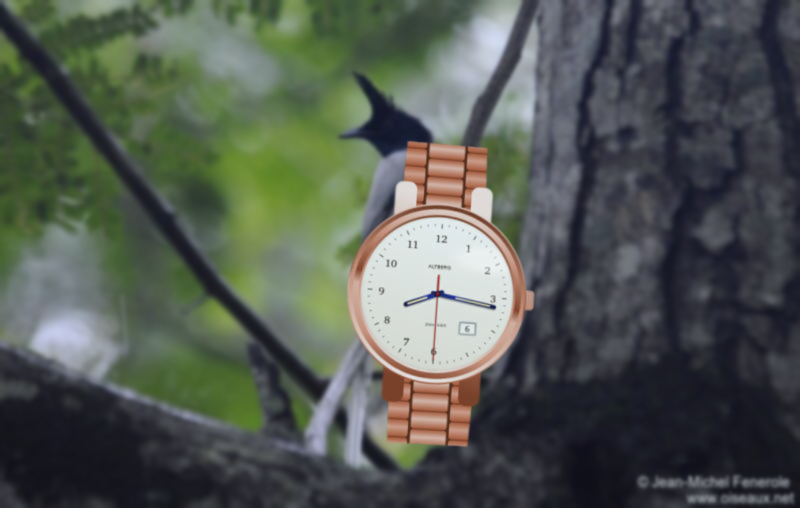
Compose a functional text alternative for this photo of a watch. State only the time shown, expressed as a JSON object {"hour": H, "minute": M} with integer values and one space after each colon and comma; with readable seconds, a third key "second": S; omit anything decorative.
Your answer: {"hour": 8, "minute": 16, "second": 30}
